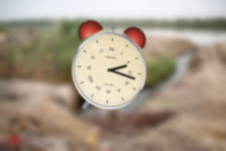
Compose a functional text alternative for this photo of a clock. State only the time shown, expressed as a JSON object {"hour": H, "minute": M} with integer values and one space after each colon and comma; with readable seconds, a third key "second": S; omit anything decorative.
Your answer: {"hour": 2, "minute": 17}
